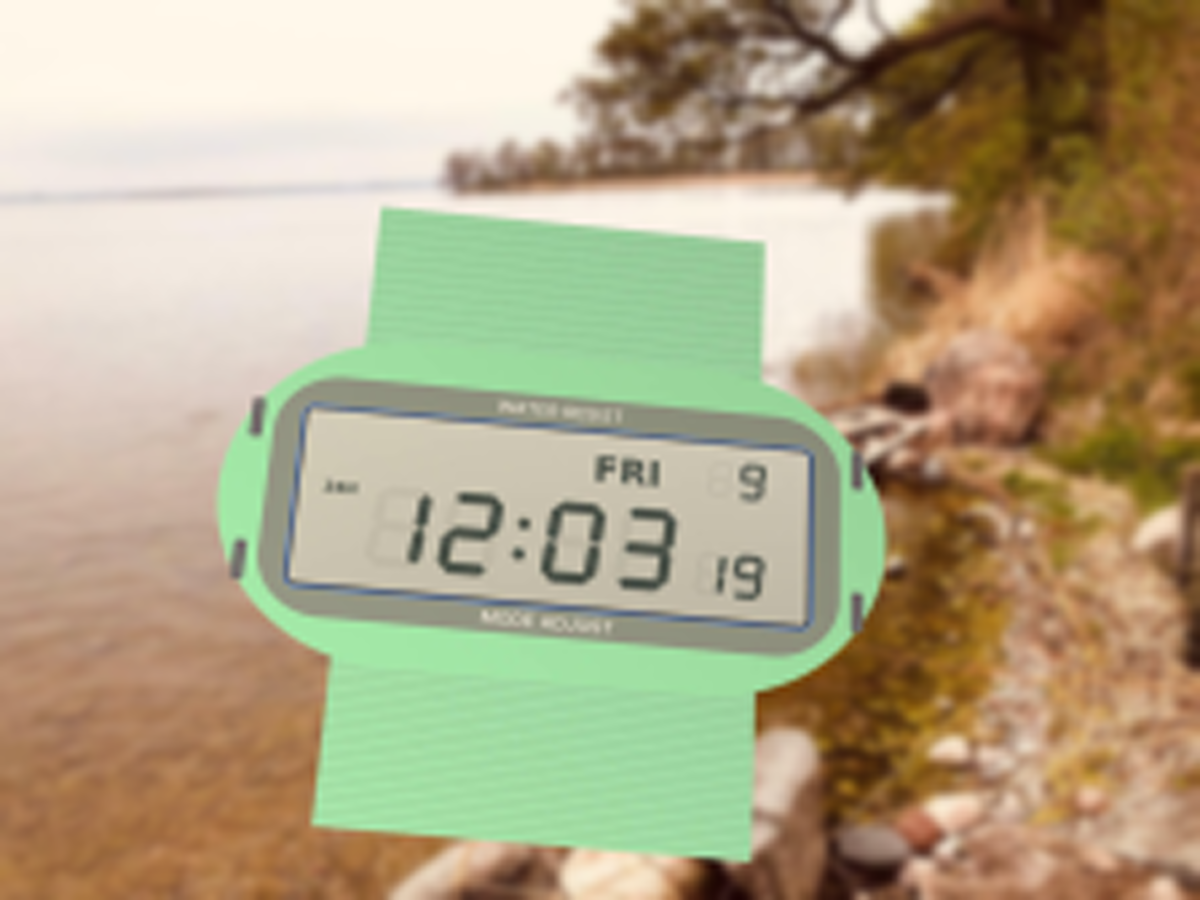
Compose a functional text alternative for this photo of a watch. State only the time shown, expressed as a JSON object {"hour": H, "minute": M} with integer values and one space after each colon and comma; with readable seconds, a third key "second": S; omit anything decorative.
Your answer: {"hour": 12, "minute": 3, "second": 19}
